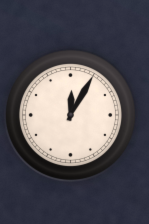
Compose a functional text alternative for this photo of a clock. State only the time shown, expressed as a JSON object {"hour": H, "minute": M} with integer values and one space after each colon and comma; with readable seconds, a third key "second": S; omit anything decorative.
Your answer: {"hour": 12, "minute": 5}
